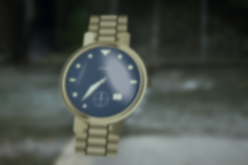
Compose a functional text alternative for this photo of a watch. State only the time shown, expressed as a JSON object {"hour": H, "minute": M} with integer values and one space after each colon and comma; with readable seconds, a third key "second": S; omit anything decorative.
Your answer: {"hour": 7, "minute": 37}
